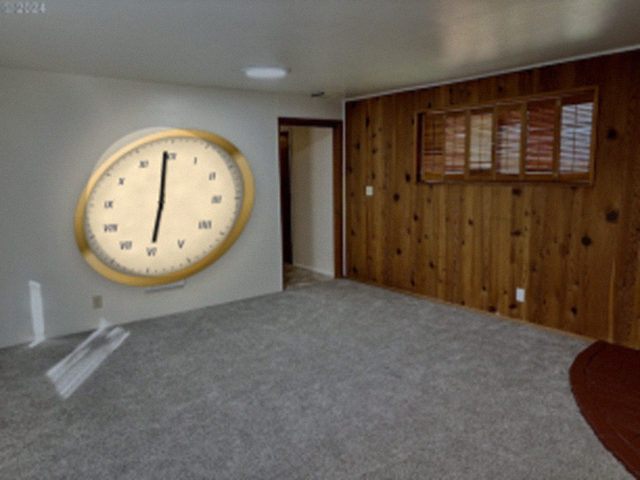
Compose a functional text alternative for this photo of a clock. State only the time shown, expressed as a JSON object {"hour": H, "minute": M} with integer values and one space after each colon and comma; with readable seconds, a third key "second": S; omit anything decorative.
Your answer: {"hour": 5, "minute": 59}
